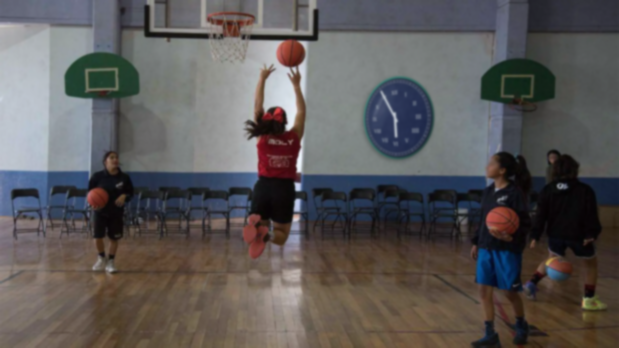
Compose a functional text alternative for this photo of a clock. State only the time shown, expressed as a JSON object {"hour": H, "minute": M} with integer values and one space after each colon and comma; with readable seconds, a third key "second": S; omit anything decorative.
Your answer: {"hour": 5, "minute": 55}
